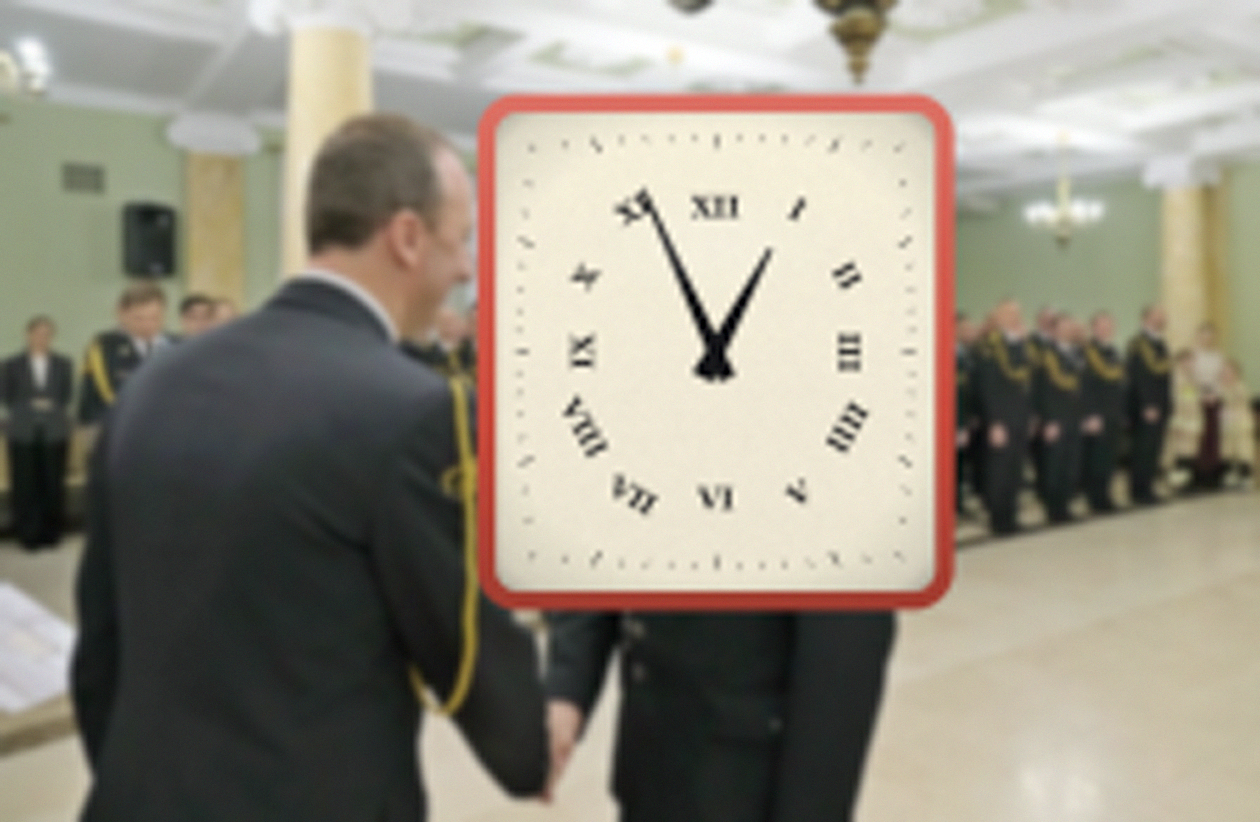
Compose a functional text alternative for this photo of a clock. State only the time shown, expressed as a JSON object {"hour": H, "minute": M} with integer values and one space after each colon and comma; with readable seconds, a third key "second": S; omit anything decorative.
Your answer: {"hour": 12, "minute": 56}
